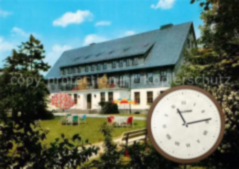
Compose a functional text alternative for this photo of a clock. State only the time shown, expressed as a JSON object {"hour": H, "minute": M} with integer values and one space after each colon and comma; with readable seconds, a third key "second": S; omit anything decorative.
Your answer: {"hour": 11, "minute": 14}
